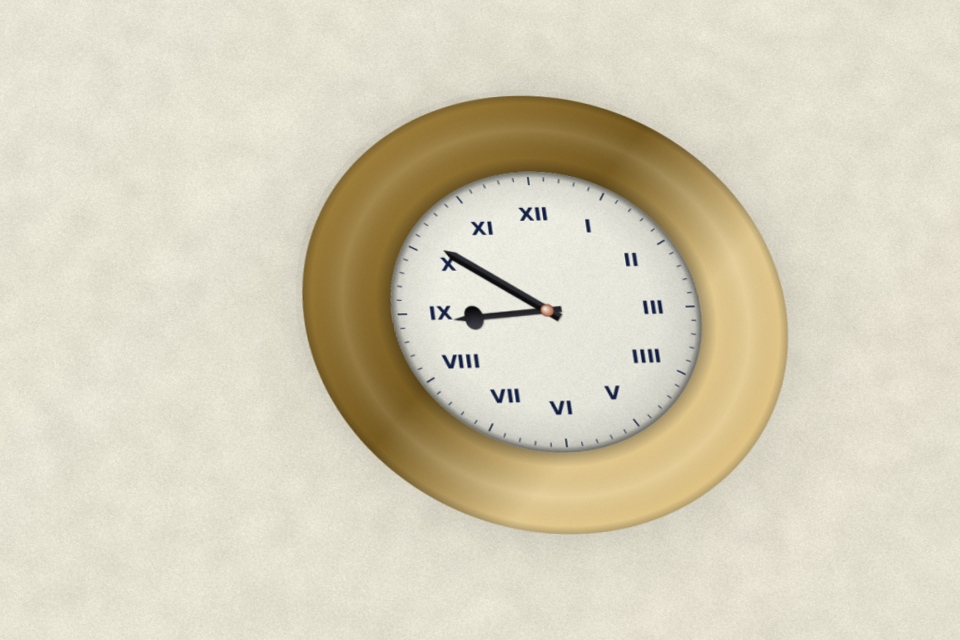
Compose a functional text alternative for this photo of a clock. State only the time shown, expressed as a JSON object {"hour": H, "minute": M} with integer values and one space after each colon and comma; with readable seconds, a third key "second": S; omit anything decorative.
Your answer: {"hour": 8, "minute": 51}
